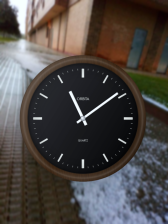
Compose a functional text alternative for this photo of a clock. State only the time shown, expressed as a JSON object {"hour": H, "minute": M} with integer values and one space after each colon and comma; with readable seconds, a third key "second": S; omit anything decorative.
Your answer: {"hour": 11, "minute": 9}
